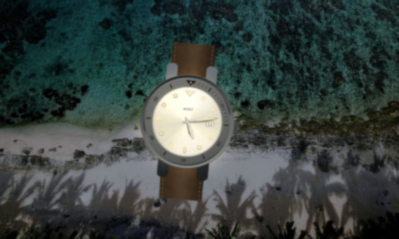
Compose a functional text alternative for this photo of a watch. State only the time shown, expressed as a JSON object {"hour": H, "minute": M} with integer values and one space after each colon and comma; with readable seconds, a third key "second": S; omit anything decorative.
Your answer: {"hour": 5, "minute": 13}
